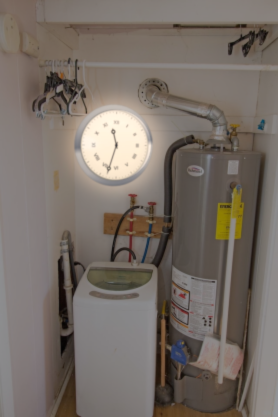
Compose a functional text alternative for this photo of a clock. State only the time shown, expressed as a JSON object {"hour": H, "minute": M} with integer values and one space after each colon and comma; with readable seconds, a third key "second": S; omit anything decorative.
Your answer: {"hour": 11, "minute": 33}
